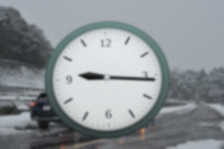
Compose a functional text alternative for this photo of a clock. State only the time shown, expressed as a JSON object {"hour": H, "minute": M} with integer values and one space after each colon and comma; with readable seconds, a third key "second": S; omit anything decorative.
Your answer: {"hour": 9, "minute": 16}
